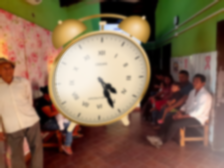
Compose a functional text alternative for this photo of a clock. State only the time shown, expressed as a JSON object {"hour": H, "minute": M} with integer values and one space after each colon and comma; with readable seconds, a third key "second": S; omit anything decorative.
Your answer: {"hour": 4, "minute": 26}
